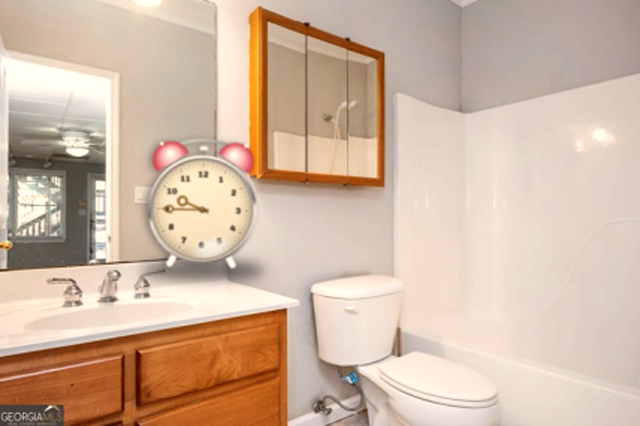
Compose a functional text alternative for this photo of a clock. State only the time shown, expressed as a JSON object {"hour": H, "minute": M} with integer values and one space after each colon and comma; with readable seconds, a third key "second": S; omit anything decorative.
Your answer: {"hour": 9, "minute": 45}
